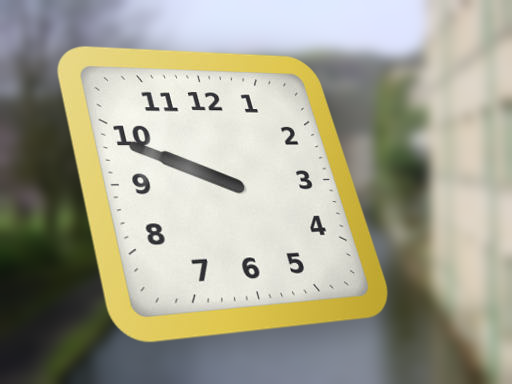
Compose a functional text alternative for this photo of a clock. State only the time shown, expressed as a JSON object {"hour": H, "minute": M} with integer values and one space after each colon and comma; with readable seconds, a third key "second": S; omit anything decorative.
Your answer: {"hour": 9, "minute": 49}
